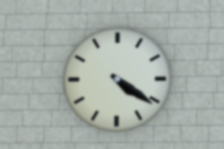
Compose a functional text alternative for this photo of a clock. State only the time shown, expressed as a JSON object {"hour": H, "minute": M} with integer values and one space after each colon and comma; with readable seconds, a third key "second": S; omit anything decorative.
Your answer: {"hour": 4, "minute": 21}
